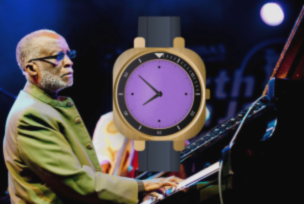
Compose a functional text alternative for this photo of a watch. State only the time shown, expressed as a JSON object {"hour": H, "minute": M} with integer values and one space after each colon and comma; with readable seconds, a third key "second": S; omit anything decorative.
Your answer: {"hour": 7, "minute": 52}
